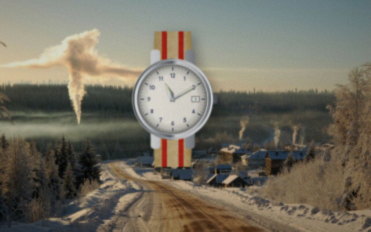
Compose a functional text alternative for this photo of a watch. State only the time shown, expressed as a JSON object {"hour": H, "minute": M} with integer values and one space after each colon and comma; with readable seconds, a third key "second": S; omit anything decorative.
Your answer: {"hour": 11, "minute": 10}
